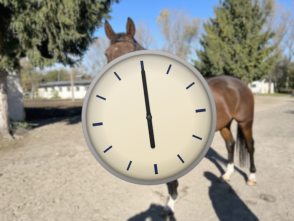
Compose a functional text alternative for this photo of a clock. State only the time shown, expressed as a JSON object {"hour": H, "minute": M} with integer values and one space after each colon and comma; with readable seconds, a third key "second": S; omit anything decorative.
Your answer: {"hour": 6, "minute": 0}
